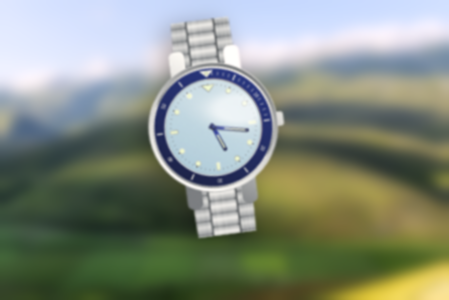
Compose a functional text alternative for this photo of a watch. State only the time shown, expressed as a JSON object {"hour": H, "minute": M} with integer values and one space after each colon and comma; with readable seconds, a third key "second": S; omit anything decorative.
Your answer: {"hour": 5, "minute": 17}
